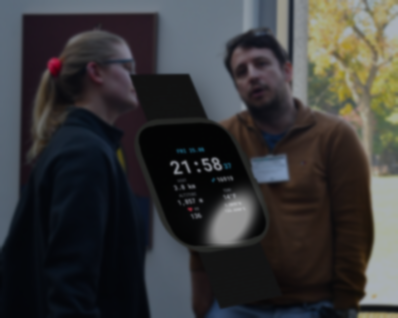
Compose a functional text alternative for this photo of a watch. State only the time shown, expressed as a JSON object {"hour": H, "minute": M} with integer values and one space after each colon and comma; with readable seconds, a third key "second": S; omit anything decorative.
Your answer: {"hour": 21, "minute": 58}
